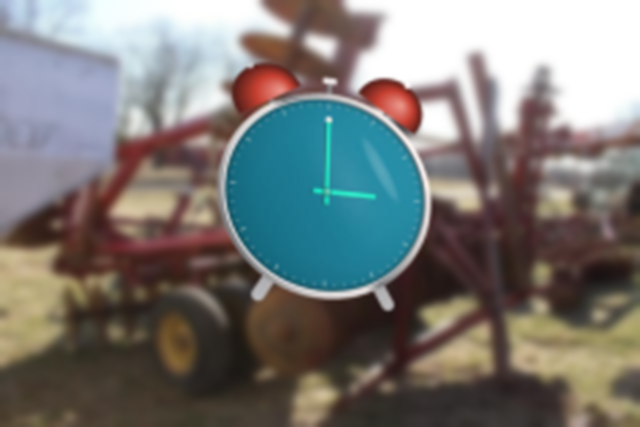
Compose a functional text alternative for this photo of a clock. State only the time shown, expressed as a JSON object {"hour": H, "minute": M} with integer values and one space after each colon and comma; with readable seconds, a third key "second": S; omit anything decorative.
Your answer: {"hour": 3, "minute": 0}
